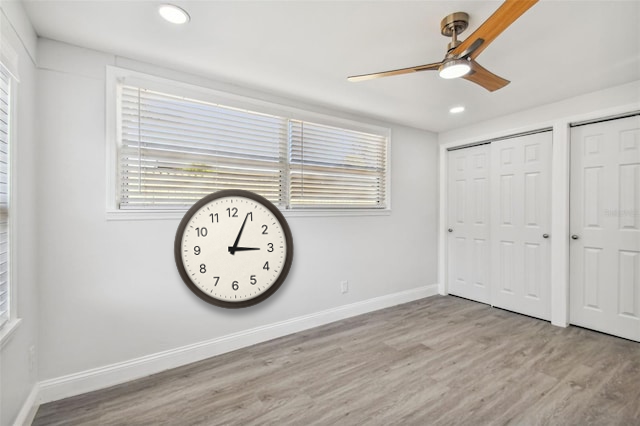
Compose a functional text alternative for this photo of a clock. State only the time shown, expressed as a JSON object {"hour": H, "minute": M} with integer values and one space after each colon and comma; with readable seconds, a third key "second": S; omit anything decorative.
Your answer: {"hour": 3, "minute": 4}
